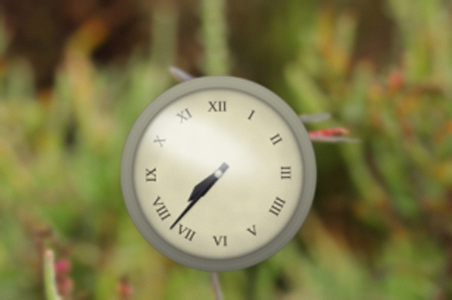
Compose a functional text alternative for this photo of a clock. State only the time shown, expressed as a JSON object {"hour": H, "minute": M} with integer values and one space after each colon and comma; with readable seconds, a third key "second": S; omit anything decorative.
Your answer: {"hour": 7, "minute": 37}
